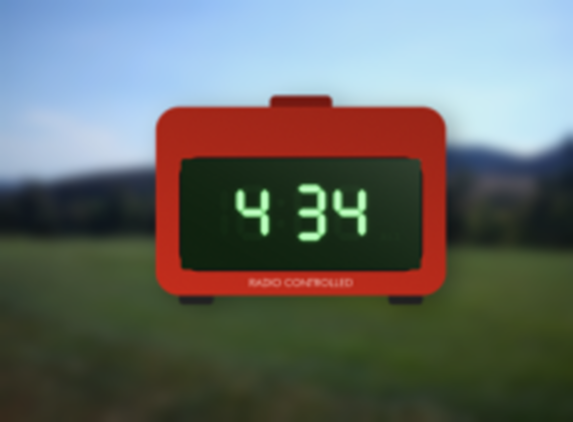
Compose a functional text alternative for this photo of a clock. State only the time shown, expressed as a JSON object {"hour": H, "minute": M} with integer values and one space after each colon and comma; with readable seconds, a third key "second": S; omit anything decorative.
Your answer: {"hour": 4, "minute": 34}
